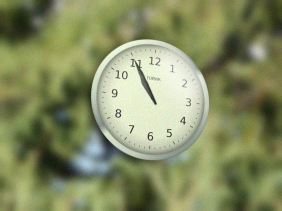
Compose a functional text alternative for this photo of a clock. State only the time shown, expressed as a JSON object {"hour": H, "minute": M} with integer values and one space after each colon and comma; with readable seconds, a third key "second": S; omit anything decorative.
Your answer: {"hour": 10, "minute": 55}
